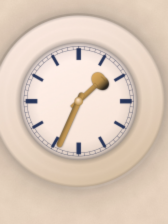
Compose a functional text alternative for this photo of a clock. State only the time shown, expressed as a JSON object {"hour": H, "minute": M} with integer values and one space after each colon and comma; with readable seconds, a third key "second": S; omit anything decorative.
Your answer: {"hour": 1, "minute": 34}
